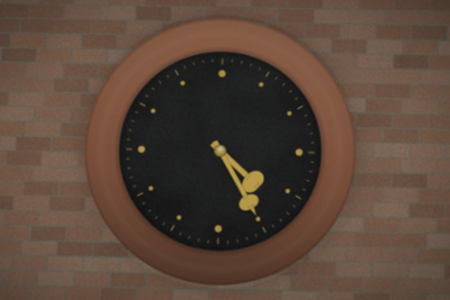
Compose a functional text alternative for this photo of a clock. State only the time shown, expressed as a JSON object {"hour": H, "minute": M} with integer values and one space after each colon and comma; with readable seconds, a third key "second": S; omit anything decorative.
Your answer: {"hour": 4, "minute": 25}
